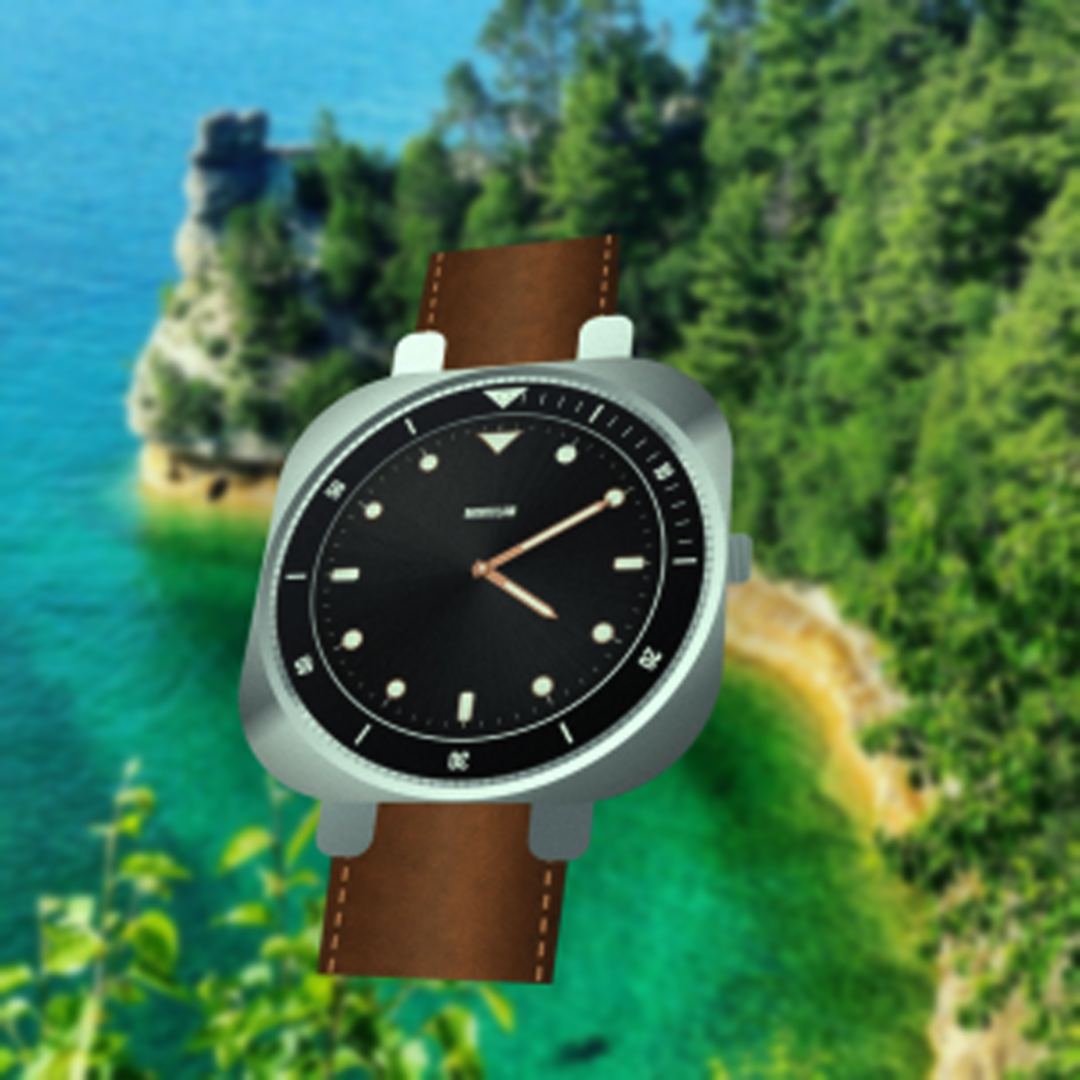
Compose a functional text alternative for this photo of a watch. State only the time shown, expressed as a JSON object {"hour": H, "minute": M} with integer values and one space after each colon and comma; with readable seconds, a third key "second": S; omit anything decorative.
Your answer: {"hour": 4, "minute": 10}
